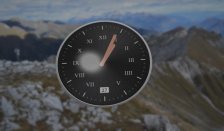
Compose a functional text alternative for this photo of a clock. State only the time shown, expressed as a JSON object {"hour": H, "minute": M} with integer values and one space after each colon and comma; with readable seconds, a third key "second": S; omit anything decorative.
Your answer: {"hour": 1, "minute": 4}
